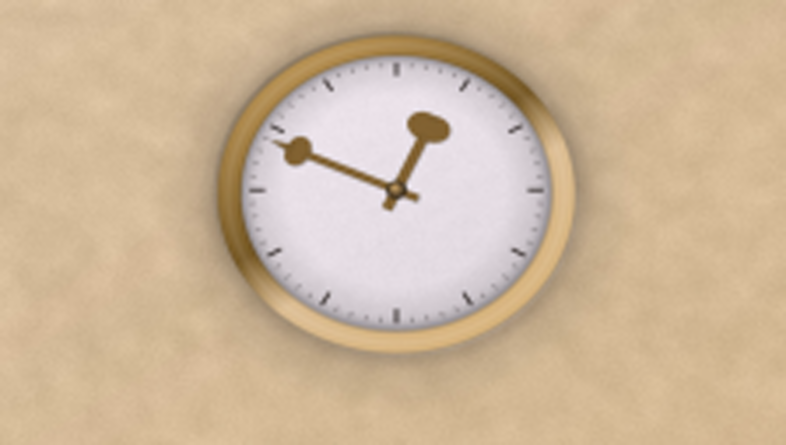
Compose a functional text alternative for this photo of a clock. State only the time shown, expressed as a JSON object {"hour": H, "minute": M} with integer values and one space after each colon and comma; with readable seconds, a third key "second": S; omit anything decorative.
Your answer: {"hour": 12, "minute": 49}
